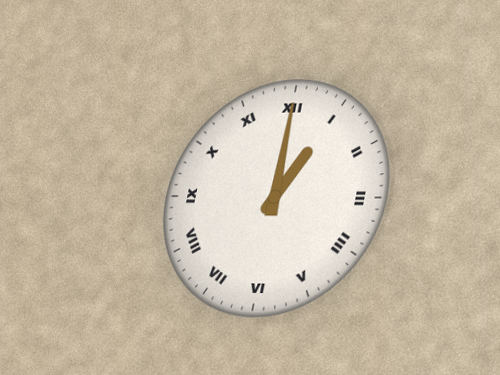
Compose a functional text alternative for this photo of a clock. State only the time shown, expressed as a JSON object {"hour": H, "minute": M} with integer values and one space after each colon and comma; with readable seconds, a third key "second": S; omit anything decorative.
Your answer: {"hour": 1, "minute": 0}
